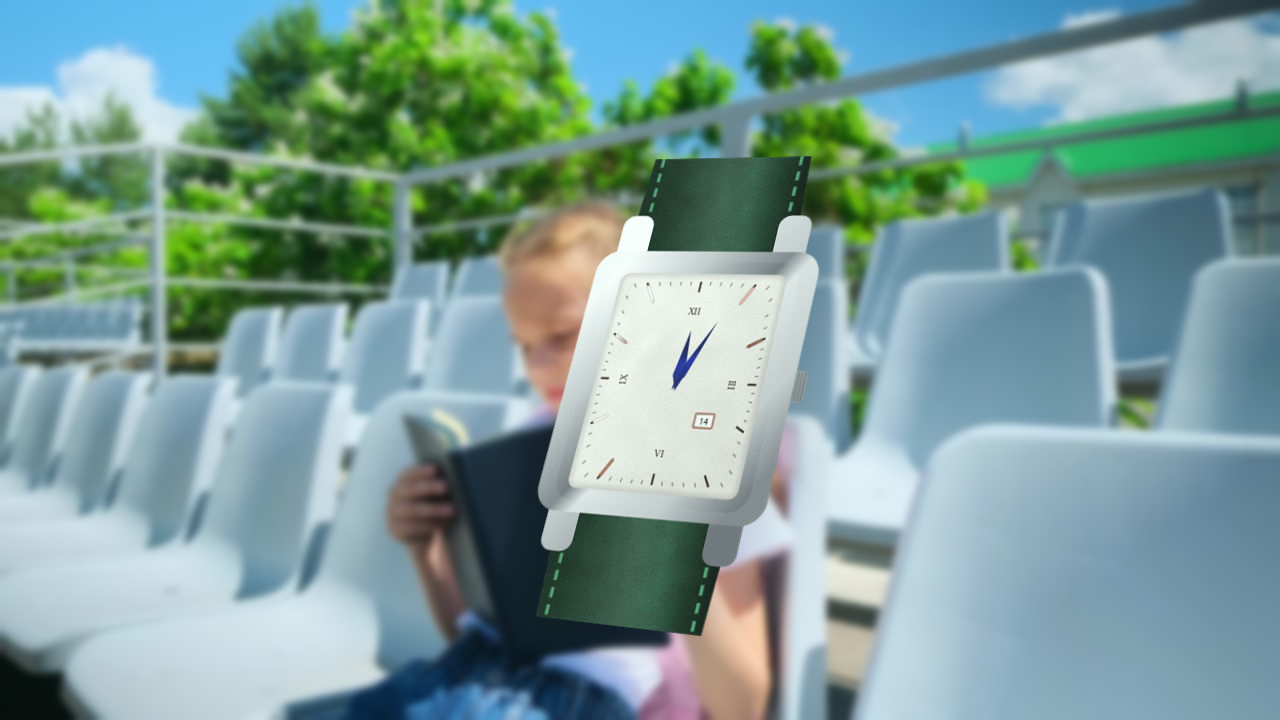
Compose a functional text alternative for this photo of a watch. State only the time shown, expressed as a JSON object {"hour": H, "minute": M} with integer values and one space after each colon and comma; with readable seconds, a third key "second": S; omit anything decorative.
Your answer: {"hour": 12, "minute": 4}
